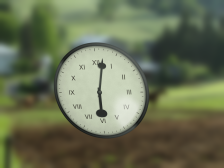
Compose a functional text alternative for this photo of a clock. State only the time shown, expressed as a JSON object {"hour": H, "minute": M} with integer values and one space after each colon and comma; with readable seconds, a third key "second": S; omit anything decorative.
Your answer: {"hour": 6, "minute": 2}
